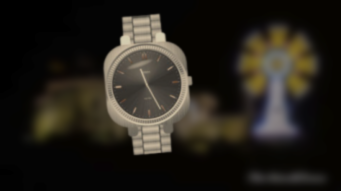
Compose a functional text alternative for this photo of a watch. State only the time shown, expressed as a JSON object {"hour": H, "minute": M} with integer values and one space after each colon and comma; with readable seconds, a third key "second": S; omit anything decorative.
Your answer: {"hour": 11, "minute": 26}
